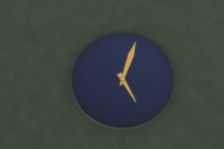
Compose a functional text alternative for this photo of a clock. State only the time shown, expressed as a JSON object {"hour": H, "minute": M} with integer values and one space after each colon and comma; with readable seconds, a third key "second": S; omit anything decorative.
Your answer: {"hour": 5, "minute": 3}
